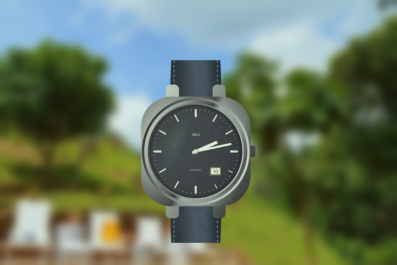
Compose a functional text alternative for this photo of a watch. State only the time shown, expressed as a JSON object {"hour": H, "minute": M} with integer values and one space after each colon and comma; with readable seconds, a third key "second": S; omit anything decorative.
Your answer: {"hour": 2, "minute": 13}
